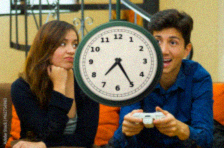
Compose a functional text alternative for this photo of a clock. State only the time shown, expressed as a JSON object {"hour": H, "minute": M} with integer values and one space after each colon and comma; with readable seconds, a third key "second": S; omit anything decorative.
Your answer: {"hour": 7, "minute": 25}
